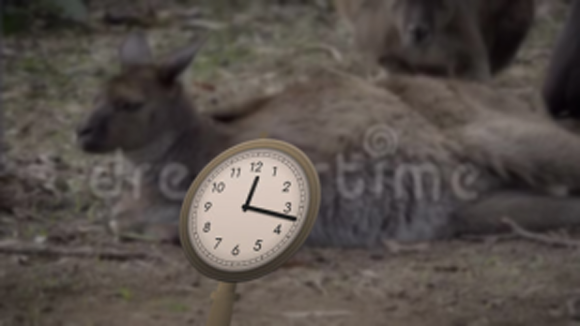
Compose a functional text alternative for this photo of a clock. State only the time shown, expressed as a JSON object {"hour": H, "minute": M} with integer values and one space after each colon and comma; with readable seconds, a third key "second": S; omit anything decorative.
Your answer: {"hour": 12, "minute": 17}
